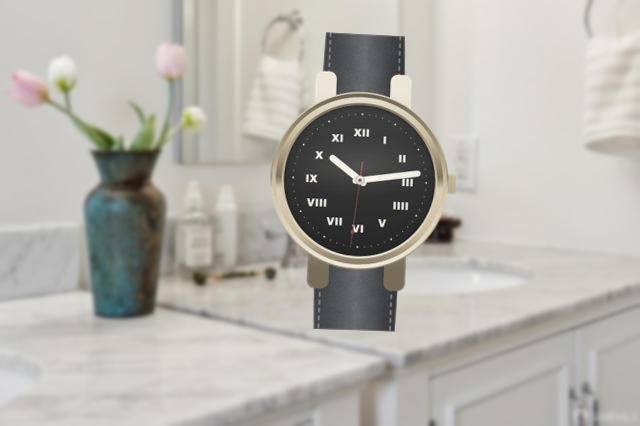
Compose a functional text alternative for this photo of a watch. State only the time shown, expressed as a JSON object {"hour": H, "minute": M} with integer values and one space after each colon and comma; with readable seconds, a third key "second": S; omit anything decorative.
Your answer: {"hour": 10, "minute": 13, "second": 31}
